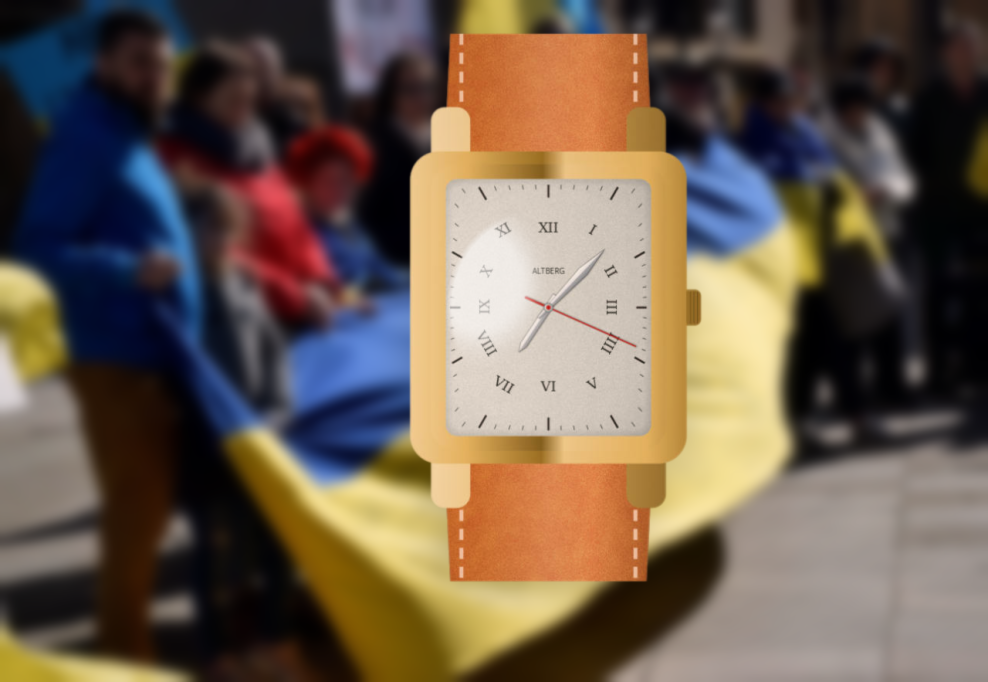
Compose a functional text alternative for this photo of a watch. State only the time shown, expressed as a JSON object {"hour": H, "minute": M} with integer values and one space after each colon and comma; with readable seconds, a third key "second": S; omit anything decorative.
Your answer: {"hour": 7, "minute": 7, "second": 19}
